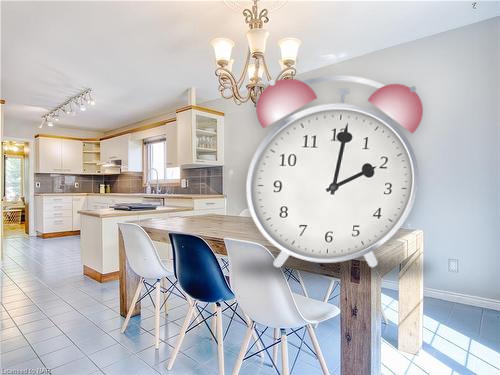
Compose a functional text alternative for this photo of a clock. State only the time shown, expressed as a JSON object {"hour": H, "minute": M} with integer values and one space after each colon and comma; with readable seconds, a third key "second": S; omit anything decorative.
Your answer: {"hour": 2, "minute": 1}
